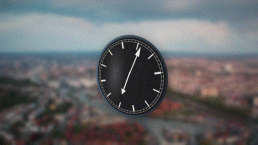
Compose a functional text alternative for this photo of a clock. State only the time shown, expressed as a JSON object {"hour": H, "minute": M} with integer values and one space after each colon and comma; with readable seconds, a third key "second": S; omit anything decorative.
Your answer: {"hour": 7, "minute": 6}
